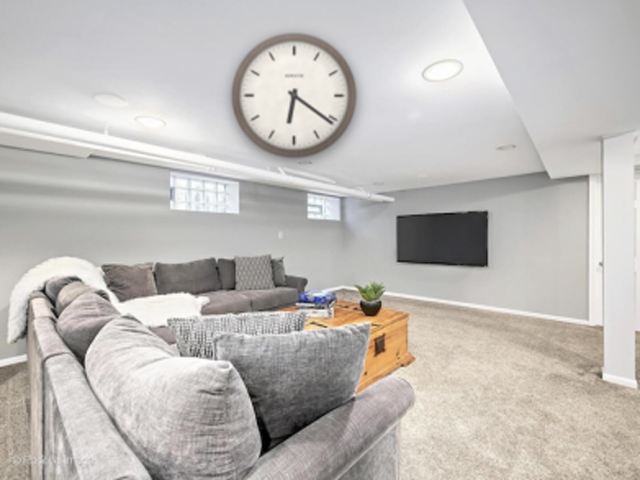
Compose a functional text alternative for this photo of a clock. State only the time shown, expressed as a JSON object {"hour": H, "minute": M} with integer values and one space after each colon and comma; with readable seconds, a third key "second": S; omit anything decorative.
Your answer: {"hour": 6, "minute": 21}
